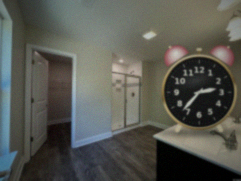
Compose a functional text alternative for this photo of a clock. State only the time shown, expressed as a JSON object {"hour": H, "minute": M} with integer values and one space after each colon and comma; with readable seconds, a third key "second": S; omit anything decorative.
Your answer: {"hour": 2, "minute": 37}
